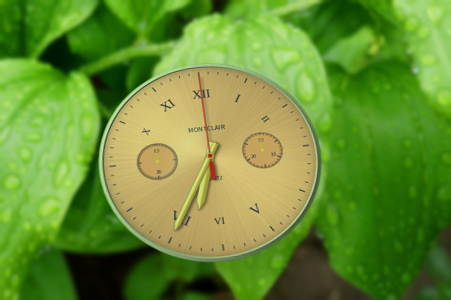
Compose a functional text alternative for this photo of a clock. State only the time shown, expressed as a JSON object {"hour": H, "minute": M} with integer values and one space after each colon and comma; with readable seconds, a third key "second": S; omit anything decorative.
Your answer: {"hour": 6, "minute": 35}
